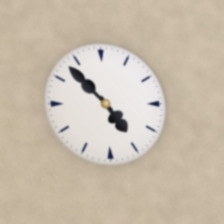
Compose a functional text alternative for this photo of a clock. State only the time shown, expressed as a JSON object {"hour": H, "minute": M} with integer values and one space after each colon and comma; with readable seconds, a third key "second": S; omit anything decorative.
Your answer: {"hour": 4, "minute": 53}
